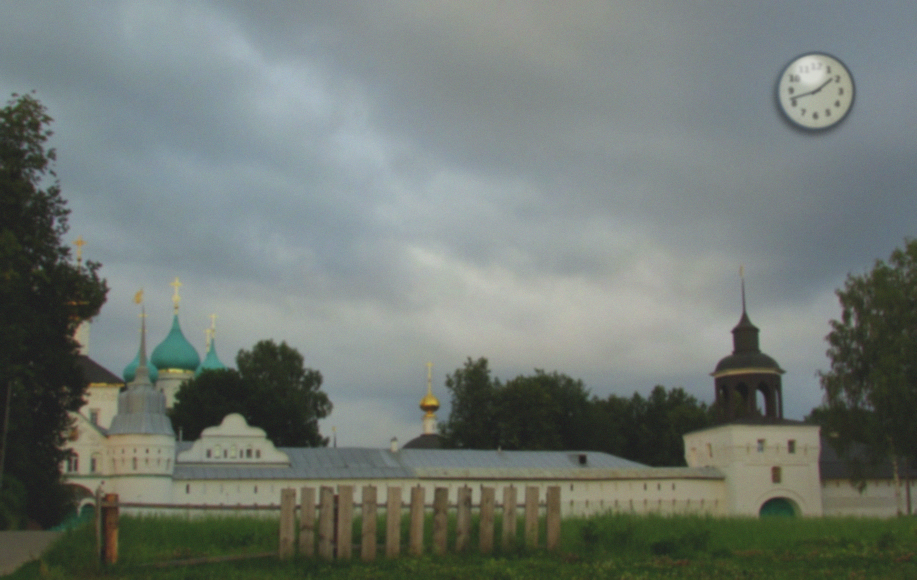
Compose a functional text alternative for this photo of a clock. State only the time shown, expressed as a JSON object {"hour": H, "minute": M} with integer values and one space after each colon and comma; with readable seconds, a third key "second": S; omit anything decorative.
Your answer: {"hour": 1, "minute": 42}
